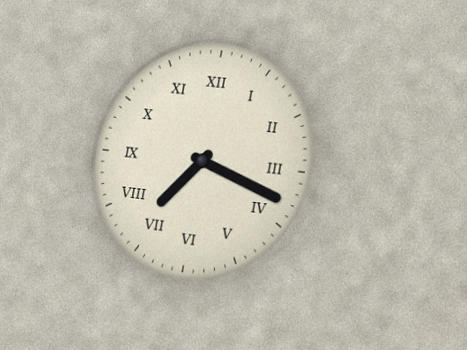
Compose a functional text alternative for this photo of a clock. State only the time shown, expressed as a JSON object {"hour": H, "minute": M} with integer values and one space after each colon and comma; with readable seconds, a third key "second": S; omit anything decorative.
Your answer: {"hour": 7, "minute": 18}
